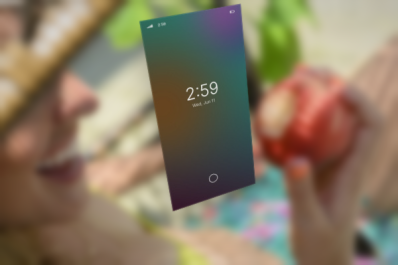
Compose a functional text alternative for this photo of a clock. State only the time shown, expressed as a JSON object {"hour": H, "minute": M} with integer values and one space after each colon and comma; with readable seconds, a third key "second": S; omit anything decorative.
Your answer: {"hour": 2, "minute": 59}
